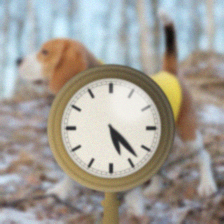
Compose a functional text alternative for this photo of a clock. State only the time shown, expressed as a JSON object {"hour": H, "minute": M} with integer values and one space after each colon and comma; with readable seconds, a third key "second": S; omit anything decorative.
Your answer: {"hour": 5, "minute": 23}
